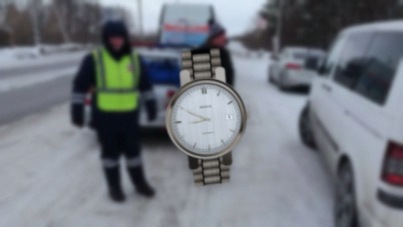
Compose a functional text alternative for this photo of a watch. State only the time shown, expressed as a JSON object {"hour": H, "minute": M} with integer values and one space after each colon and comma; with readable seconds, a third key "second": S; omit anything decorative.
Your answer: {"hour": 8, "minute": 50}
